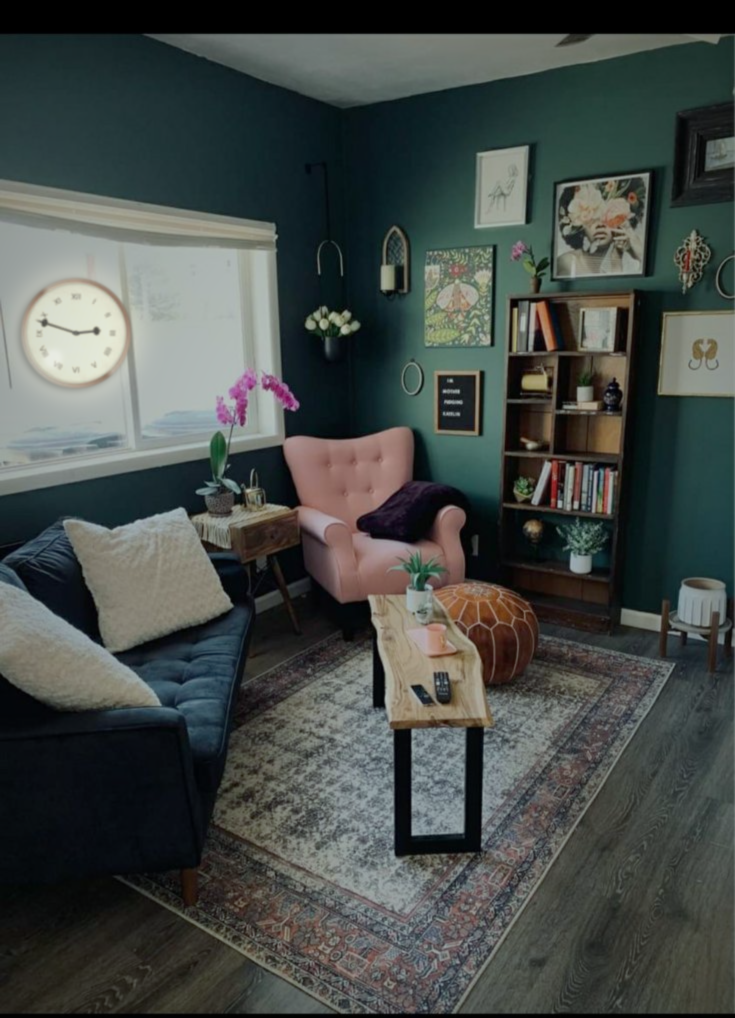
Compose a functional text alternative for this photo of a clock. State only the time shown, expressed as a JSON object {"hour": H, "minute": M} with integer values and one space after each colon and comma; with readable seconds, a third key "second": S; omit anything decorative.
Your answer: {"hour": 2, "minute": 48}
